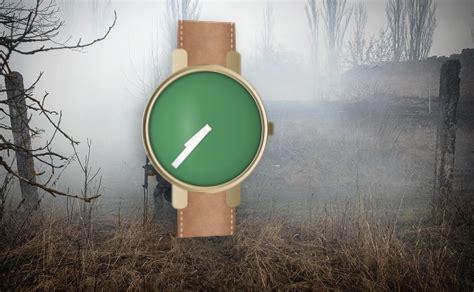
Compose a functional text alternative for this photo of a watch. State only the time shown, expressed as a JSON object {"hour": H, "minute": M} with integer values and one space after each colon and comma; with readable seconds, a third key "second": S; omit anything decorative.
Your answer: {"hour": 7, "minute": 37}
